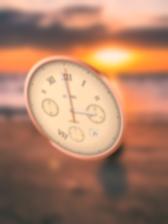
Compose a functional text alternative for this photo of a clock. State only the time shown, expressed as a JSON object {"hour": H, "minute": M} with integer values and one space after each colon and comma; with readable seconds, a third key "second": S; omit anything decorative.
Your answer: {"hour": 2, "minute": 59}
